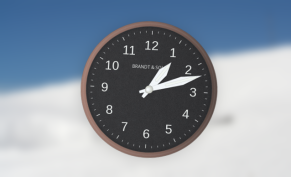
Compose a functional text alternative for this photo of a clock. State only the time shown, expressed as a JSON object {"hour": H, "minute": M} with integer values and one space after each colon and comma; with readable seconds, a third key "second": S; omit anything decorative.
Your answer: {"hour": 1, "minute": 12}
